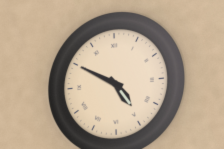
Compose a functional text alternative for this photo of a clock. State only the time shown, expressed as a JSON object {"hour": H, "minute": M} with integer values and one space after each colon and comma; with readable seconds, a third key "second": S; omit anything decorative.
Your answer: {"hour": 4, "minute": 50}
